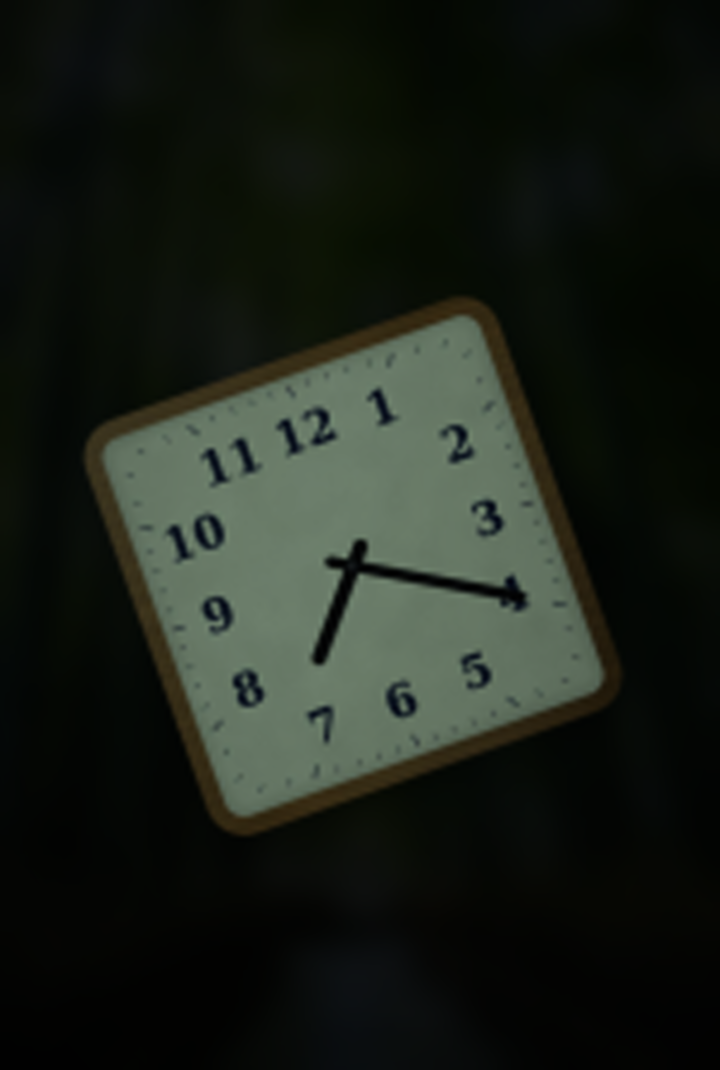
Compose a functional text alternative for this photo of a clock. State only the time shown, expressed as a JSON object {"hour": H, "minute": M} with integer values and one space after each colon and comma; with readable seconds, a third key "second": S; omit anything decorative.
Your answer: {"hour": 7, "minute": 20}
